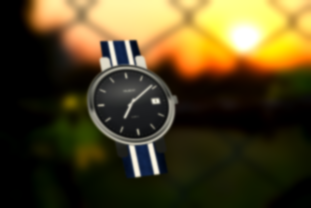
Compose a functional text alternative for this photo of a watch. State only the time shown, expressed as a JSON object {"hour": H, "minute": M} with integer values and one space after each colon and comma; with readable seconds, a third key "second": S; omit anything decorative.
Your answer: {"hour": 7, "minute": 9}
